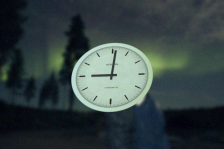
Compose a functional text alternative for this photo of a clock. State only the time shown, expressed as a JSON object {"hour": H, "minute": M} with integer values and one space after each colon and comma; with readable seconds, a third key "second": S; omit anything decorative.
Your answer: {"hour": 9, "minute": 1}
